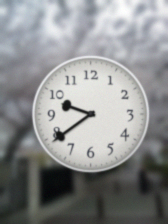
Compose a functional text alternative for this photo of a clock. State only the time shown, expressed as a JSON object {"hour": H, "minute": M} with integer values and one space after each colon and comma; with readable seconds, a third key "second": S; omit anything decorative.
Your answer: {"hour": 9, "minute": 39}
